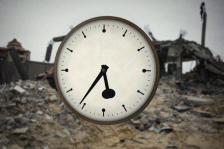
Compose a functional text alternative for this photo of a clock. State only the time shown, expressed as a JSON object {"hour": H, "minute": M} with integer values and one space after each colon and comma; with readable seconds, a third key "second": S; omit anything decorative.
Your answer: {"hour": 5, "minute": 36}
